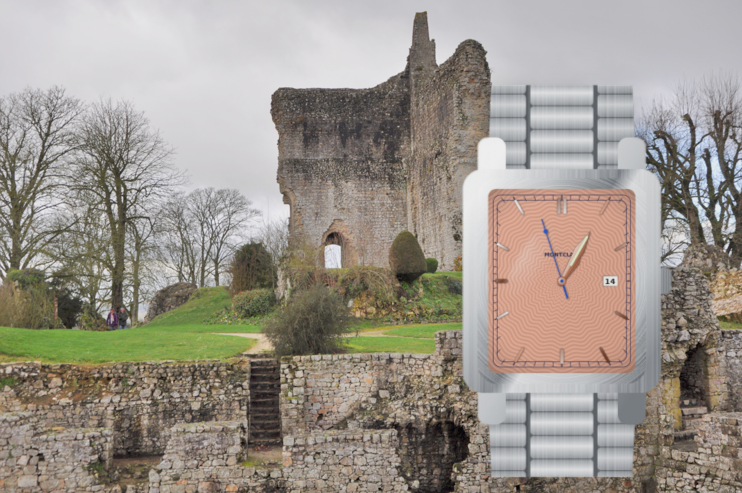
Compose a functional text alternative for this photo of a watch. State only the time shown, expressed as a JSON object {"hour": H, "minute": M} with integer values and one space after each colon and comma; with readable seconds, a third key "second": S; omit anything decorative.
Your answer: {"hour": 1, "minute": 4, "second": 57}
